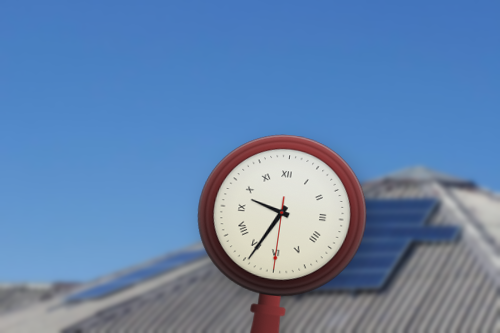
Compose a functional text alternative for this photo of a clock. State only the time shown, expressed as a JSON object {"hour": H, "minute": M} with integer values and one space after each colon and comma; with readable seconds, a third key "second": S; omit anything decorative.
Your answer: {"hour": 9, "minute": 34, "second": 30}
